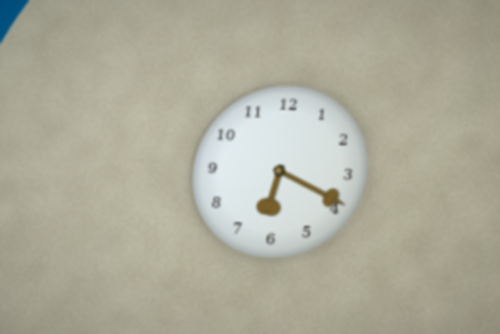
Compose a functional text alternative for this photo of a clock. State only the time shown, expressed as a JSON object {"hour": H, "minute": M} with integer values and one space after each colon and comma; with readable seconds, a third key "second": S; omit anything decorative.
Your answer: {"hour": 6, "minute": 19}
